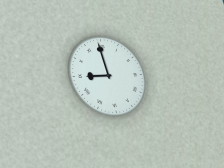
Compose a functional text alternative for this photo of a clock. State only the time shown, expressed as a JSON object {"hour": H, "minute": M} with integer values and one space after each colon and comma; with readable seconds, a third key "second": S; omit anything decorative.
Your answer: {"hour": 8, "minute": 59}
